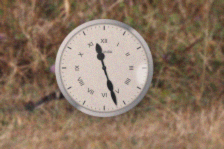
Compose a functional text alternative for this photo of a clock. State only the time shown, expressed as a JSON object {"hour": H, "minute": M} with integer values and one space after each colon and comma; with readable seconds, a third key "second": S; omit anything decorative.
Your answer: {"hour": 11, "minute": 27}
